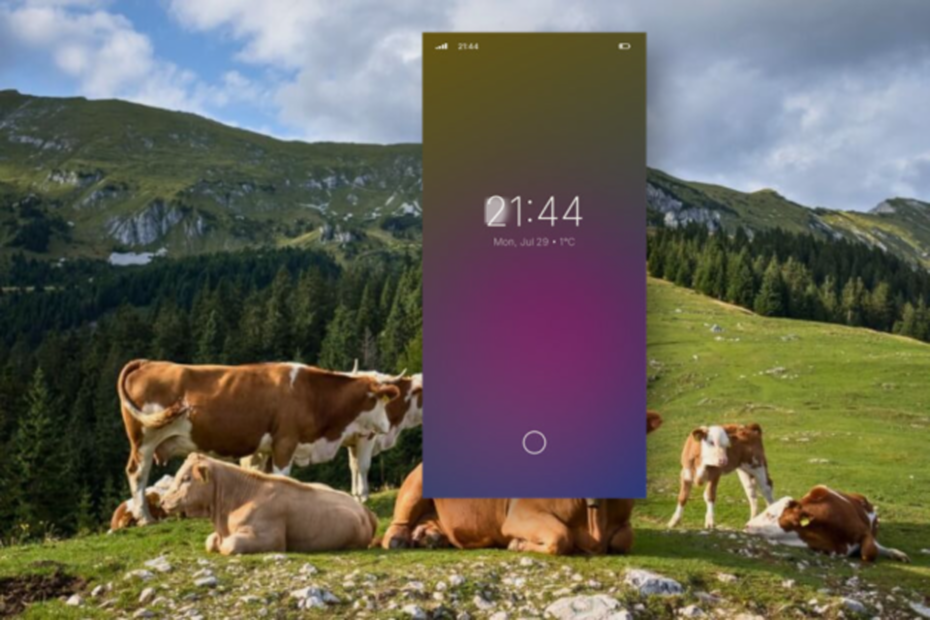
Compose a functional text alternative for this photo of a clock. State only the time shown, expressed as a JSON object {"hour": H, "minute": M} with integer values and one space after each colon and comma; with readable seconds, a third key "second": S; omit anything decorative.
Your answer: {"hour": 21, "minute": 44}
